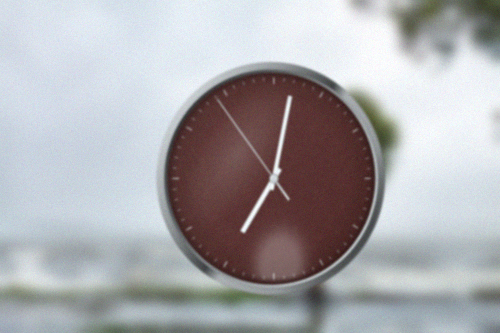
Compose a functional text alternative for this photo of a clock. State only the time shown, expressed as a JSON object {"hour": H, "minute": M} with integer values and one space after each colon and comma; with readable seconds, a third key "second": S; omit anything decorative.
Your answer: {"hour": 7, "minute": 1, "second": 54}
